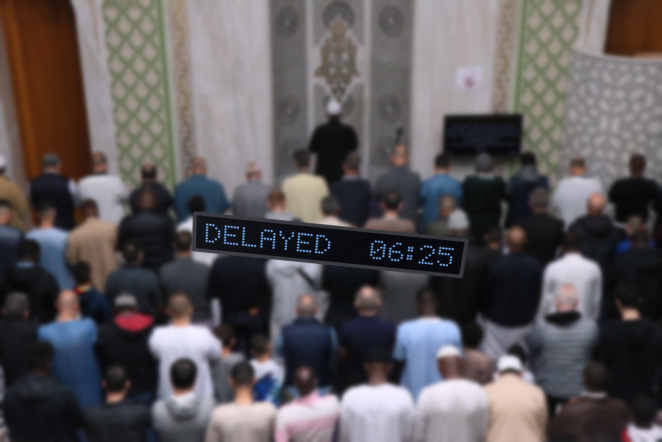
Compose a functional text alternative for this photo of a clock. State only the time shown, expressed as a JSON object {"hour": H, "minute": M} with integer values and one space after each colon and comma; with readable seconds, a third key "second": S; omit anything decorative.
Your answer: {"hour": 6, "minute": 25}
